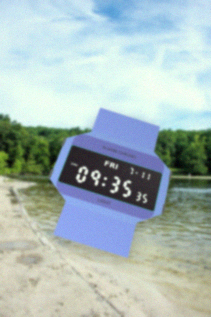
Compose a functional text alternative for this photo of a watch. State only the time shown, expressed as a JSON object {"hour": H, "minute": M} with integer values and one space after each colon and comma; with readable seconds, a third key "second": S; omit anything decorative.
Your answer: {"hour": 9, "minute": 35}
